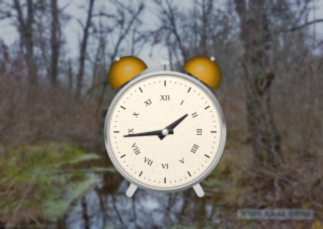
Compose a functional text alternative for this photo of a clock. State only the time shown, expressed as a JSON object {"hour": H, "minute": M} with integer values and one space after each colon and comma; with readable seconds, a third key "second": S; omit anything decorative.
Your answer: {"hour": 1, "minute": 44}
